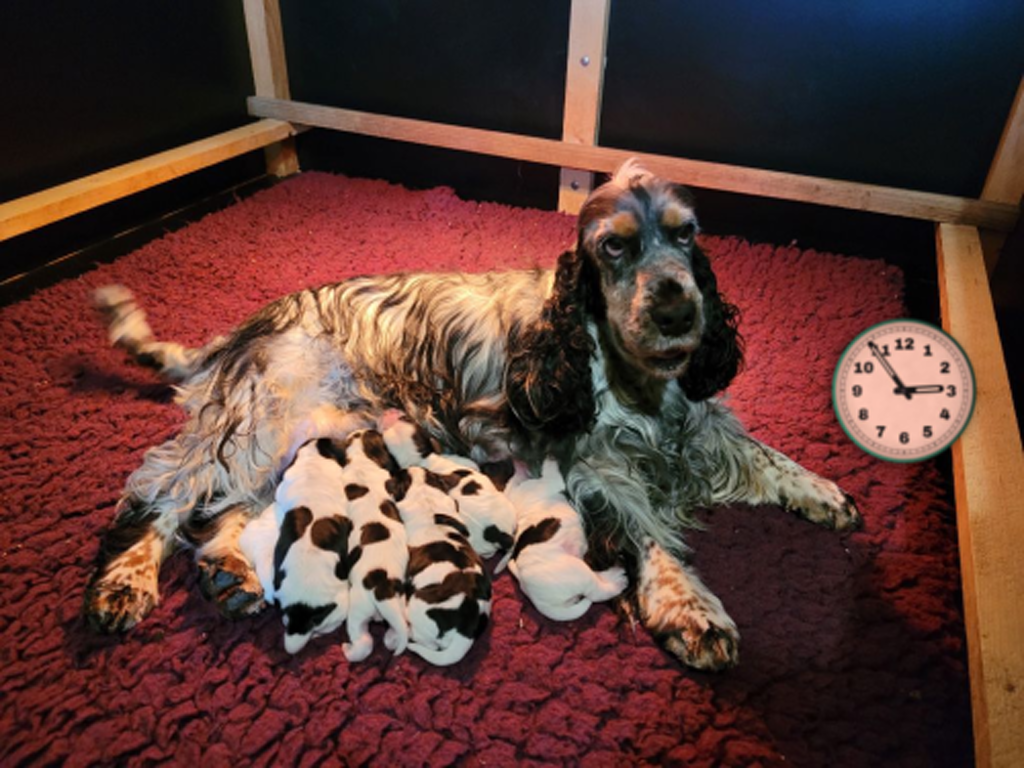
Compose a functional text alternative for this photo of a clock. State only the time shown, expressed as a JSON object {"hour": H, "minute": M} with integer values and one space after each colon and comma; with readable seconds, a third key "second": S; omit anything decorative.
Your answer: {"hour": 2, "minute": 54}
